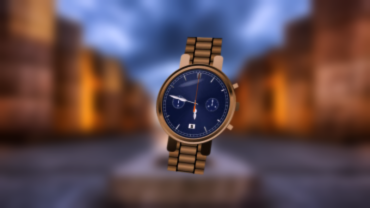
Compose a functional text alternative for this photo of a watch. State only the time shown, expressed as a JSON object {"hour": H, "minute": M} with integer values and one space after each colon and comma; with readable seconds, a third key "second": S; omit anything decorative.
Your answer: {"hour": 5, "minute": 47}
